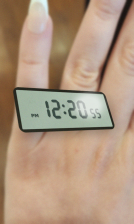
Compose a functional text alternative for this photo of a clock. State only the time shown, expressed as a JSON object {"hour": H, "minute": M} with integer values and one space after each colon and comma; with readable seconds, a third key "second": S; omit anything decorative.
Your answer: {"hour": 12, "minute": 20, "second": 55}
